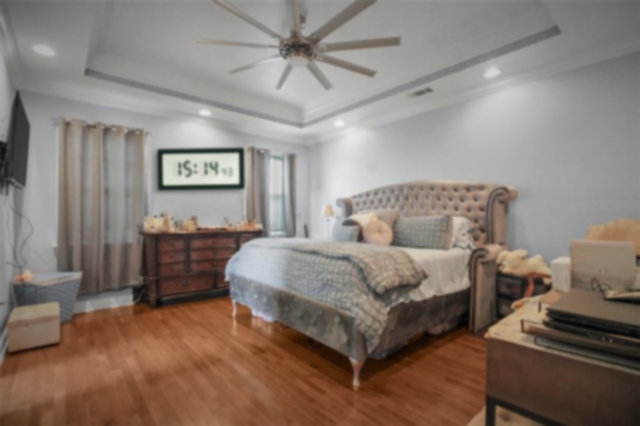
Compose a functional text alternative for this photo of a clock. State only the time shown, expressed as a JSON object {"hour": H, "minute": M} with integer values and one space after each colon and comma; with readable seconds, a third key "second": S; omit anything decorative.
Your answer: {"hour": 15, "minute": 14}
